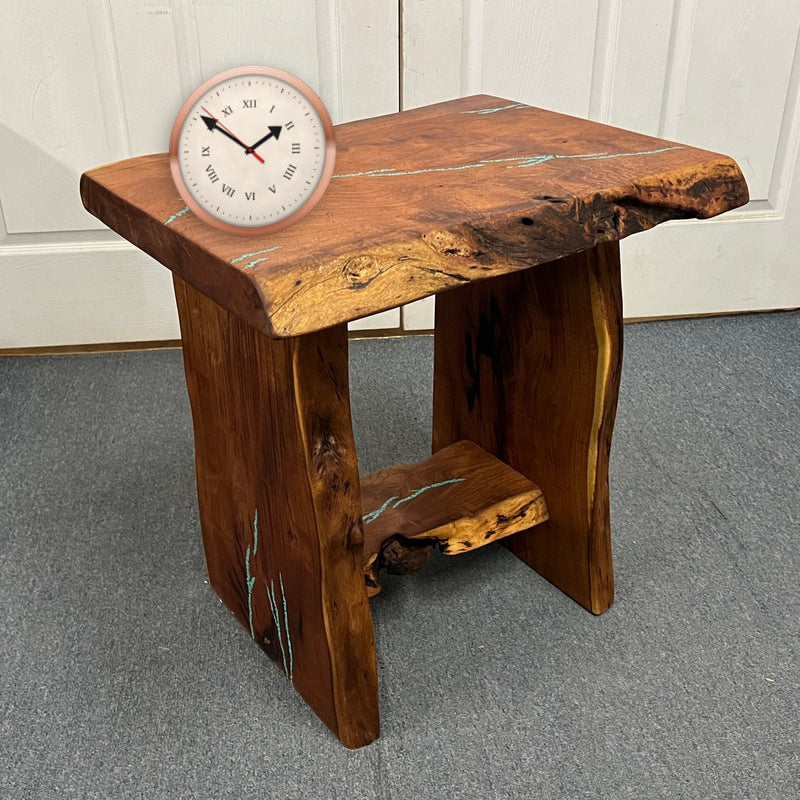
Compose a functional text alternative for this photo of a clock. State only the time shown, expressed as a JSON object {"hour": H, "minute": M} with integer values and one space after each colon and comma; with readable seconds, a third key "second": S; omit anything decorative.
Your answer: {"hour": 1, "minute": 50, "second": 52}
